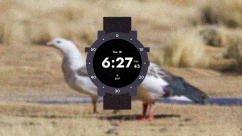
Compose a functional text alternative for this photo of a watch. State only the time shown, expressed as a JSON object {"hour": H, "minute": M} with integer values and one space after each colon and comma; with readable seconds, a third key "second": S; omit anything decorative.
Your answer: {"hour": 6, "minute": 27}
